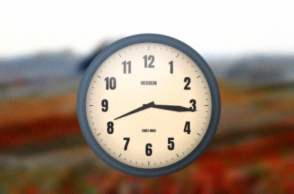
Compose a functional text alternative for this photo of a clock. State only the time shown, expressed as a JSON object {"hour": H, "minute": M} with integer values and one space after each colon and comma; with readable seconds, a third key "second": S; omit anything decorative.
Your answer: {"hour": 8, "minute": 16}
